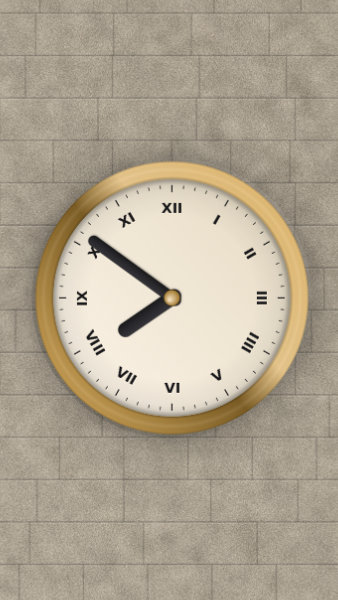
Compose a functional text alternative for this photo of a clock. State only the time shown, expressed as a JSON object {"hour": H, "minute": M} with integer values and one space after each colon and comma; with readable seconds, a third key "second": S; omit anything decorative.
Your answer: {"hour": 7, "minute": 51}
